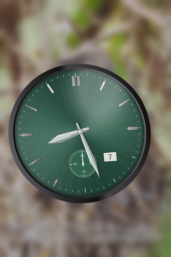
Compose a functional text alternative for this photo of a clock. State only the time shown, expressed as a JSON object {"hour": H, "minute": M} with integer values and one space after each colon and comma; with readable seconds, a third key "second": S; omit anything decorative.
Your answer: {"hour": 8, "minute": 27}
